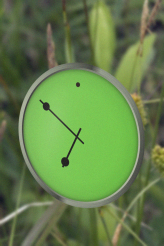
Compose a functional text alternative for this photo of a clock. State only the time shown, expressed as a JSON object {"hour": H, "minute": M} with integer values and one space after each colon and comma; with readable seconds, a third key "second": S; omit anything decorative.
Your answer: {"hour": 6, "minute": 51}
